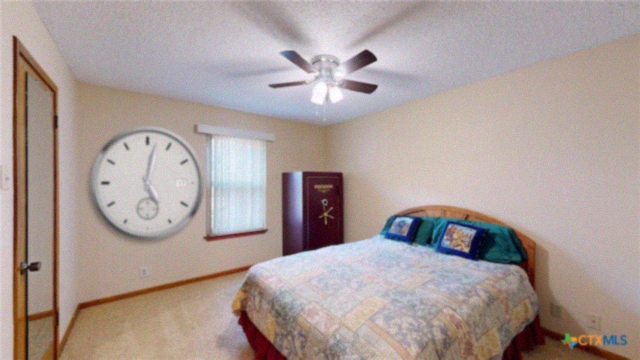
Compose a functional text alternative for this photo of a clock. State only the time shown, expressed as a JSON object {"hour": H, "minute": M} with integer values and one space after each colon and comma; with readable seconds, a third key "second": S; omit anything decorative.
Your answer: {"hour": 5, "minute": 2}
